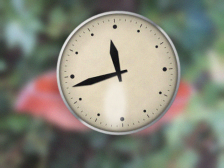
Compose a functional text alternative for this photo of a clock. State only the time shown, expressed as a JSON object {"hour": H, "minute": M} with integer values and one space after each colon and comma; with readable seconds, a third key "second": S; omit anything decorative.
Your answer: {"hour": 11, "minute": 43}
